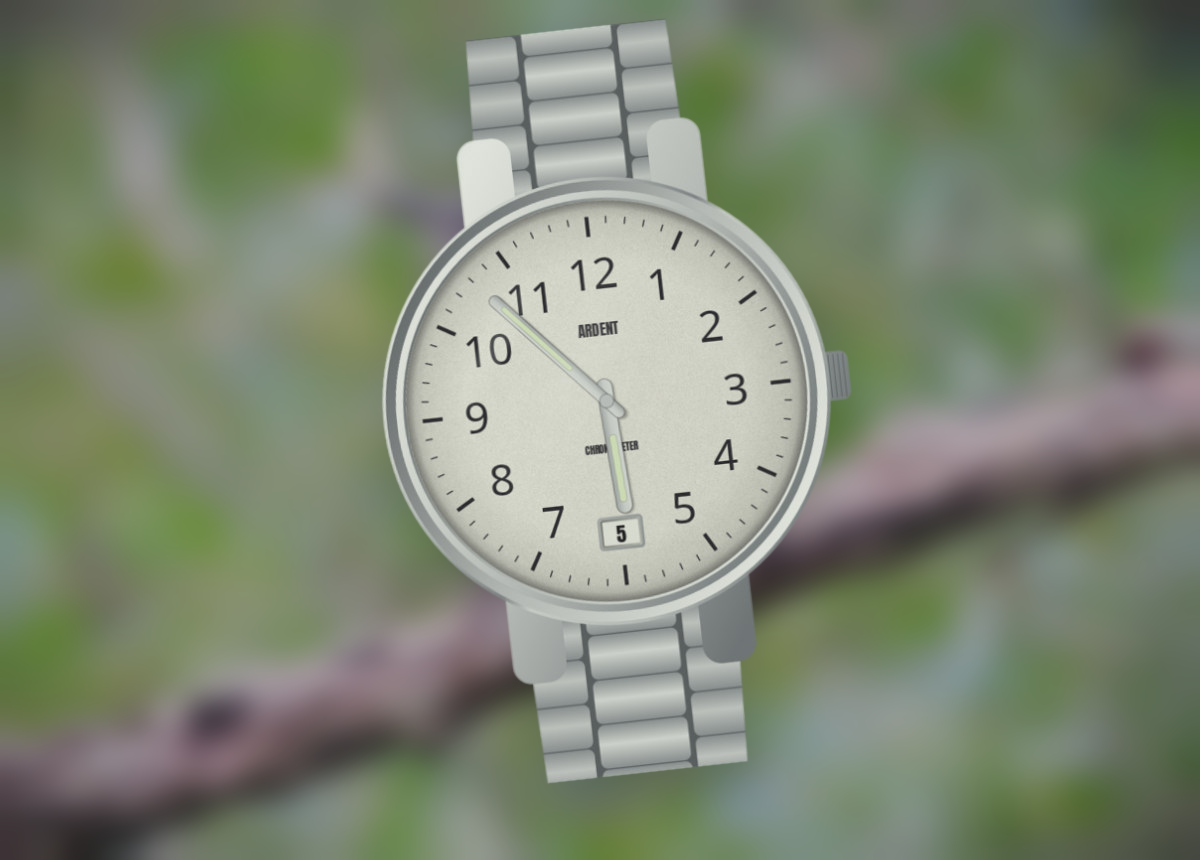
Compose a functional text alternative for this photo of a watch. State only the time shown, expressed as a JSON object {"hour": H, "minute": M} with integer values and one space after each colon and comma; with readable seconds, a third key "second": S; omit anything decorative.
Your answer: {"hour": 5, "minute": 53}
